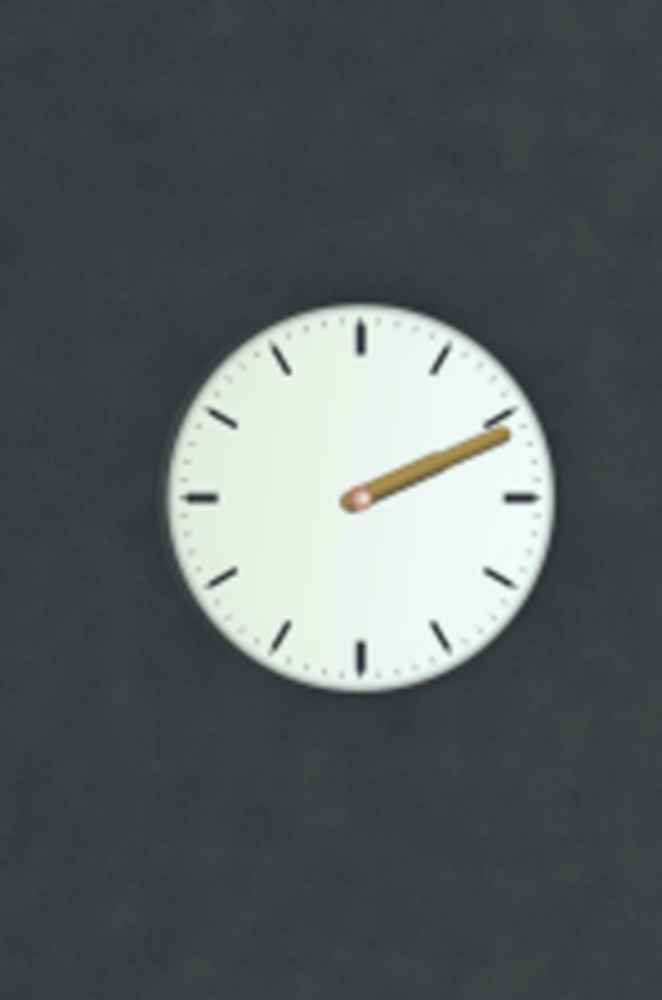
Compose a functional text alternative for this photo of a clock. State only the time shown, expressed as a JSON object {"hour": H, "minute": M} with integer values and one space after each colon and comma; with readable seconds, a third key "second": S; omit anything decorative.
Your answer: {"hour": 2, "minute": 11}
